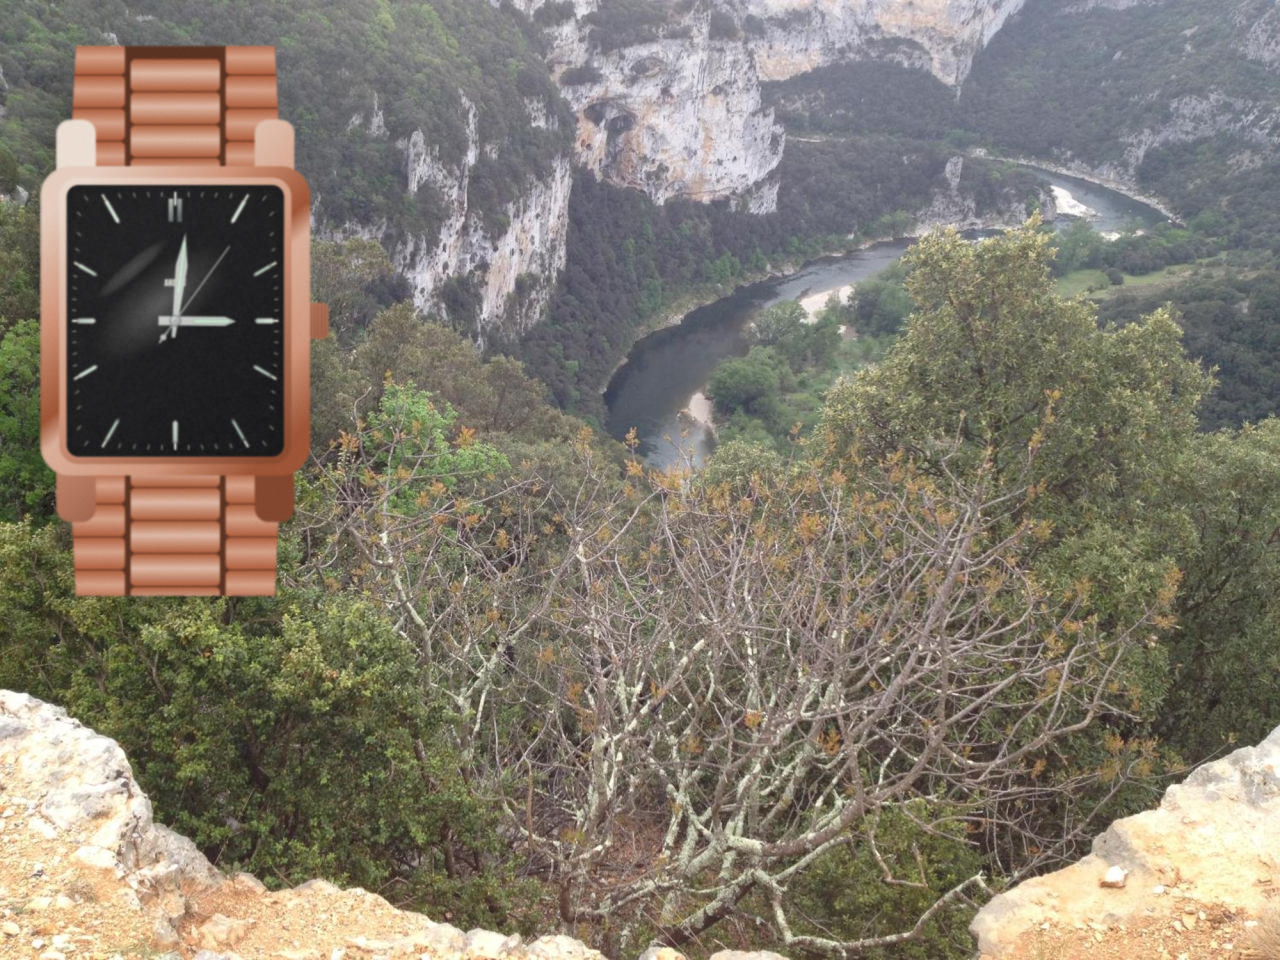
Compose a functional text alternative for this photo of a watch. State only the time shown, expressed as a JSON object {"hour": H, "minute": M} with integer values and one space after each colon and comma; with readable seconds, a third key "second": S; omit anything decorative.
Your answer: {"hour": 3, "minute": 1, "second": 6}
